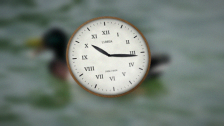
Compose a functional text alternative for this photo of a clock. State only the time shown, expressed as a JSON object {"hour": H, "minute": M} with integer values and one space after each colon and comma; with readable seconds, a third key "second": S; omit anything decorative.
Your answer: {"hour": 10, "minute": 16}
